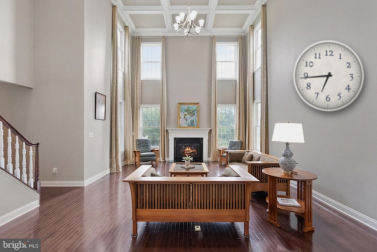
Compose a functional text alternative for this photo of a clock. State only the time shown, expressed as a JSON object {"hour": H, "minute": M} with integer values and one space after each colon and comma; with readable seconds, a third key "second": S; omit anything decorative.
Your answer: {"hour": 6, "minute": 44}
